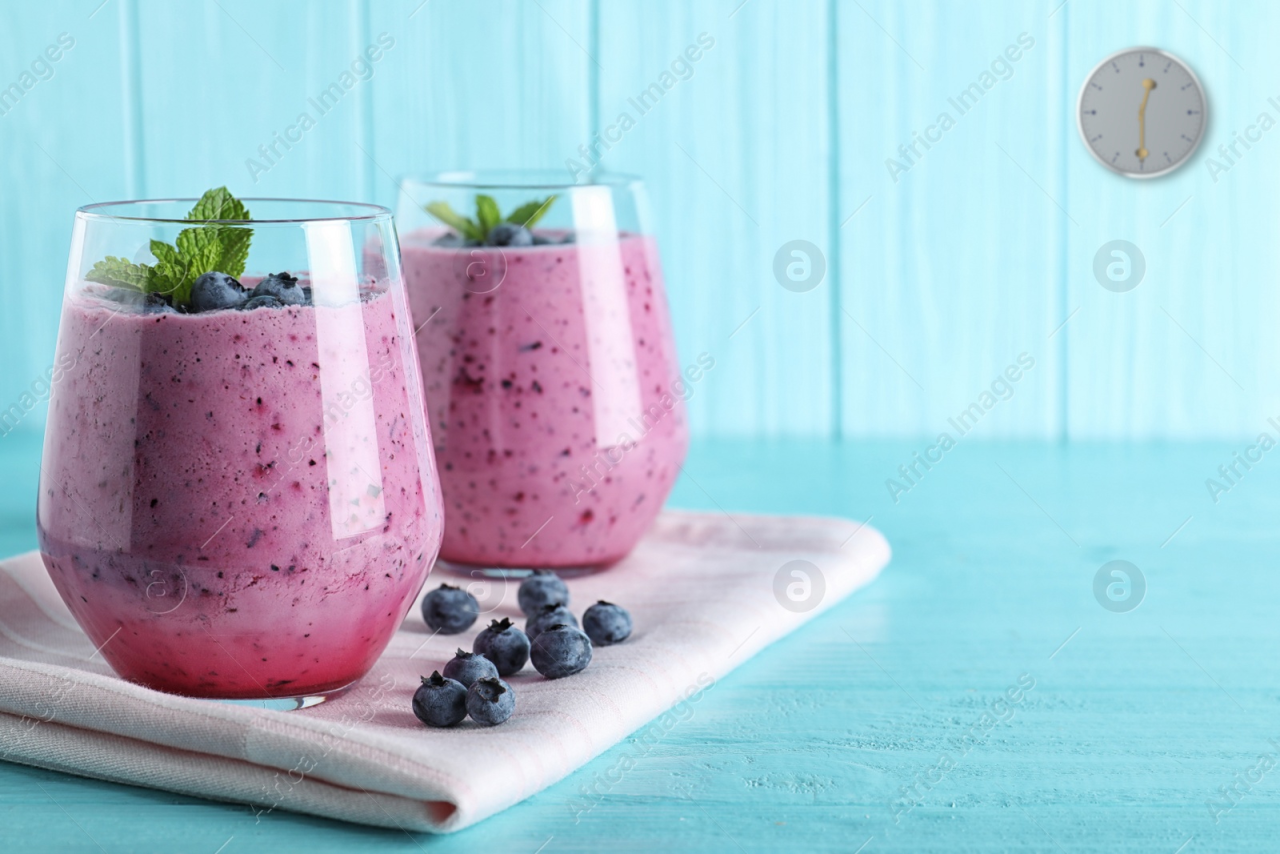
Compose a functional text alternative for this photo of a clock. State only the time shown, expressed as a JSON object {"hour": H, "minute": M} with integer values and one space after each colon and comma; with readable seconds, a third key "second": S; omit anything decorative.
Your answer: {"hour": 12, "minute": 30}
